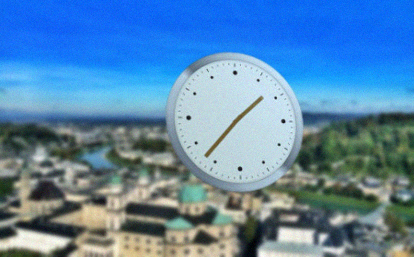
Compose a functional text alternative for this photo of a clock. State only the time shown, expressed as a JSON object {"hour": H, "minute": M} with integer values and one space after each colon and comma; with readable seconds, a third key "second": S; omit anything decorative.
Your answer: {"hour": 1, "minute": 37}
